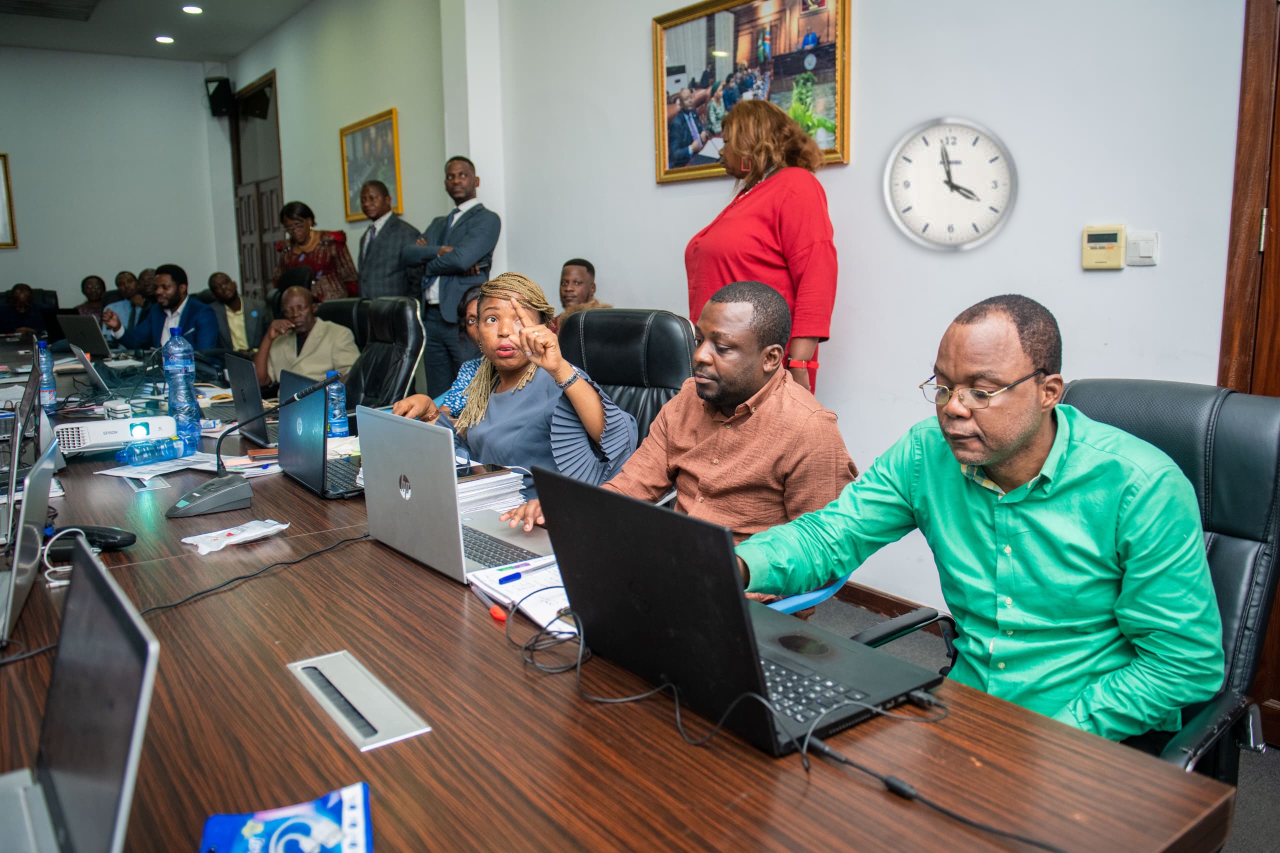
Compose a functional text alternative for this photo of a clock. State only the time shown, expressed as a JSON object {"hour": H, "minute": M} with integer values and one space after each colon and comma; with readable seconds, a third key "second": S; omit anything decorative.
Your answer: {"hour": 3, "minute": 58}
